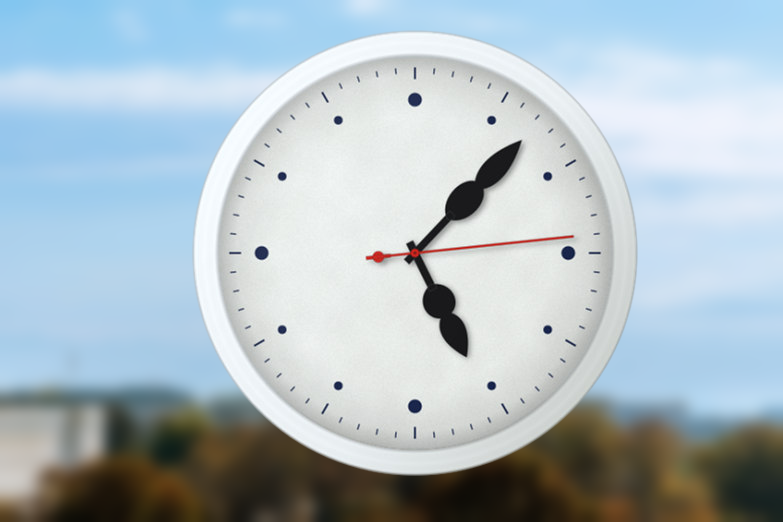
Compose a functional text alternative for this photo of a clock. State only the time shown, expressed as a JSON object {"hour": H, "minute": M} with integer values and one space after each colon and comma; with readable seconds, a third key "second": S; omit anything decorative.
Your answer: {"hour": 5, "minute": 7, "second": 14}
